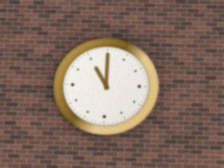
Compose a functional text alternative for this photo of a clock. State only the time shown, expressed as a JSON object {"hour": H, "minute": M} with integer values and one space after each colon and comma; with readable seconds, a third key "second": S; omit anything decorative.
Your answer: {"hour": 11, "minute": 0}
